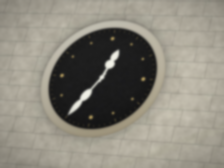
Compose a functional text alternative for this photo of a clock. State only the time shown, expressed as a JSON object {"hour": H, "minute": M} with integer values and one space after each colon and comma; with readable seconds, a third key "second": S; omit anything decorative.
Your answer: {"hour": 12, "minute": 35}
